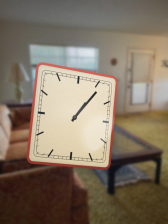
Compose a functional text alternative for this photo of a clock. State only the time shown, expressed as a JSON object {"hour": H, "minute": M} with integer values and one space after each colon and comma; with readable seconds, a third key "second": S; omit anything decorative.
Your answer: {"hour": 1, "minute": 6}
